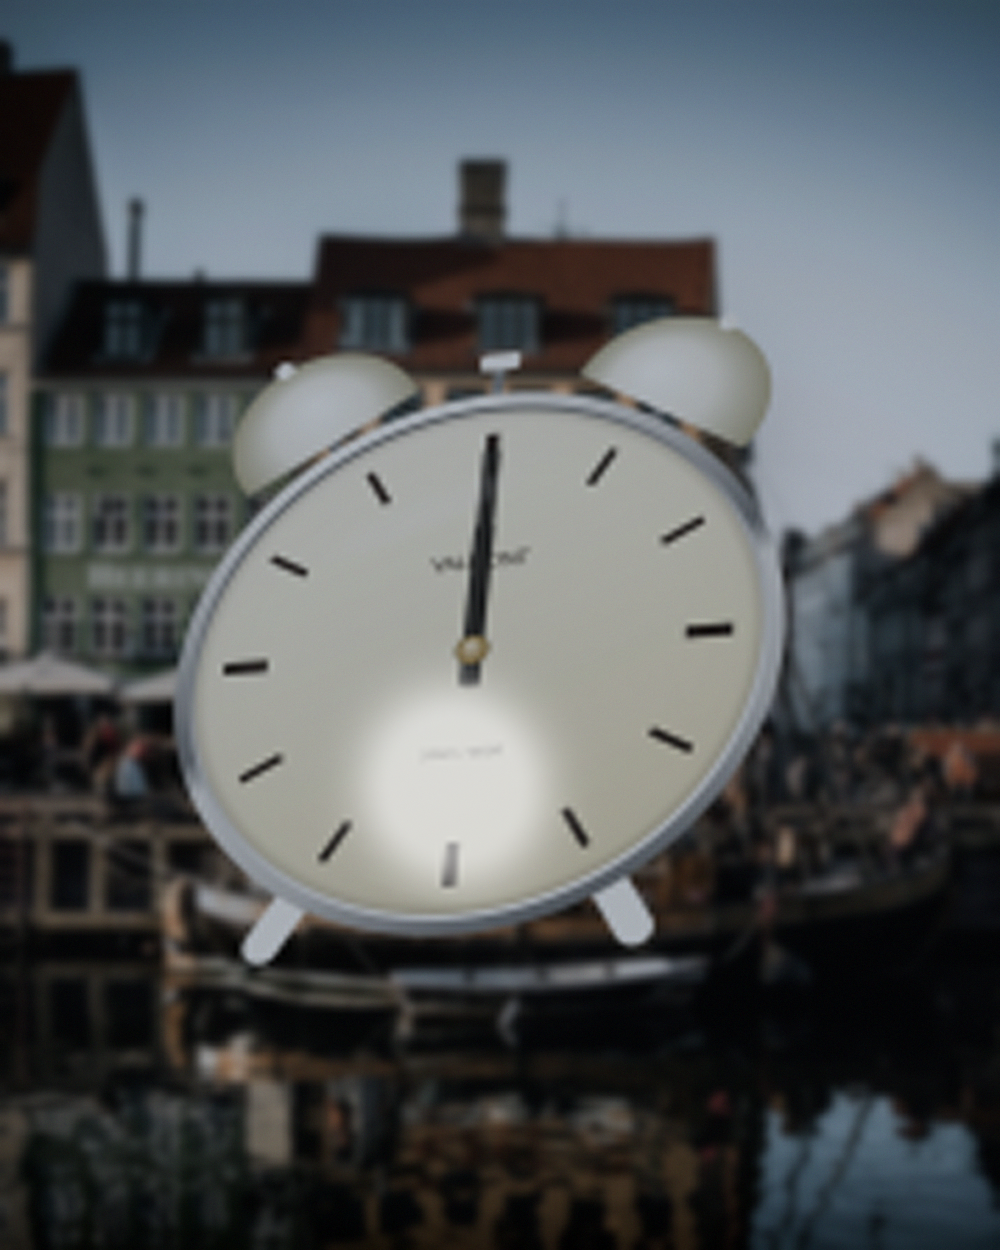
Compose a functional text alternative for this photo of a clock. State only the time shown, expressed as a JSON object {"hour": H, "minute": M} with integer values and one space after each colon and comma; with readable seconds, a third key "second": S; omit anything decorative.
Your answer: {"hour": 12, "minute": 0}
